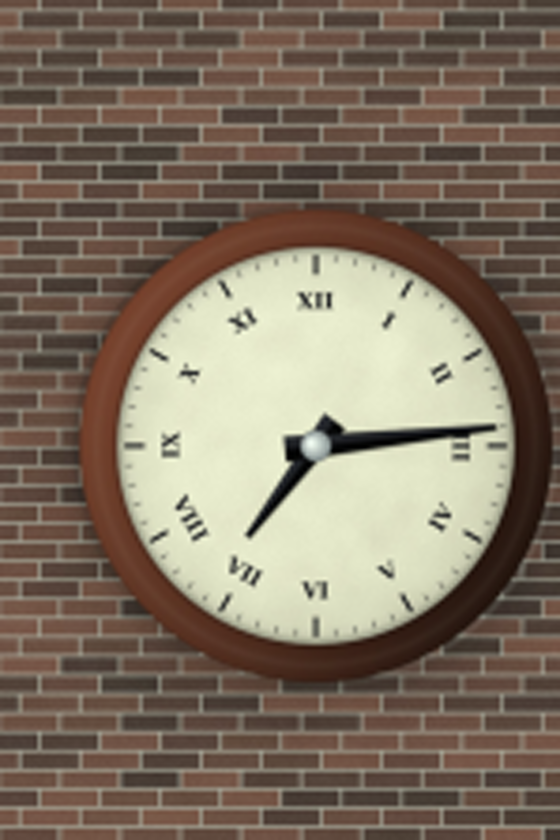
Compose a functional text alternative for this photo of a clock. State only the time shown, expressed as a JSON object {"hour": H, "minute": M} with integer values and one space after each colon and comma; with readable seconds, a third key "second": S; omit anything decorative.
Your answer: {"hour": 7, "minute": 14}
